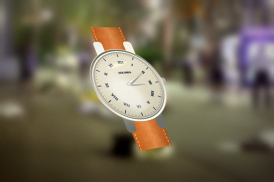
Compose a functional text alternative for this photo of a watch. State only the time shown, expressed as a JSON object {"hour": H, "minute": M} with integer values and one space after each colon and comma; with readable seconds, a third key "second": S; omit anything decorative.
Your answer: {"hour": 3, "minute": 10}
